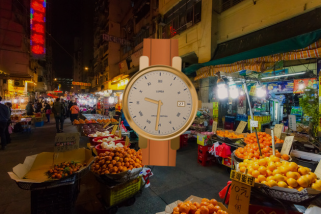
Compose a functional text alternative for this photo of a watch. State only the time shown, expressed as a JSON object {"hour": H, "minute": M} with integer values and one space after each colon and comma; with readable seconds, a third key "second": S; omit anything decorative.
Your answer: {"hour": 9, "minute": 31}
